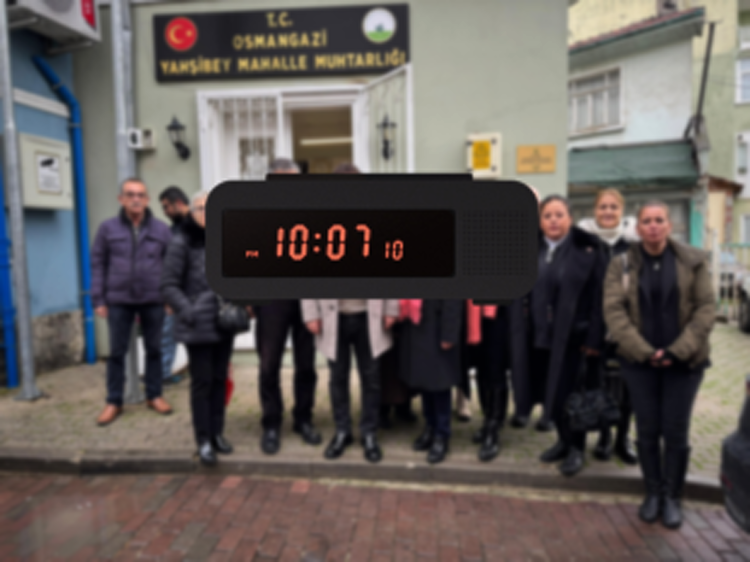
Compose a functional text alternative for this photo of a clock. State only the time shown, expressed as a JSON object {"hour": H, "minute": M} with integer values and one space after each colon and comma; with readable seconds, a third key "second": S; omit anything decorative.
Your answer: {"hour": 10, "minute": 7, "second": 10}
